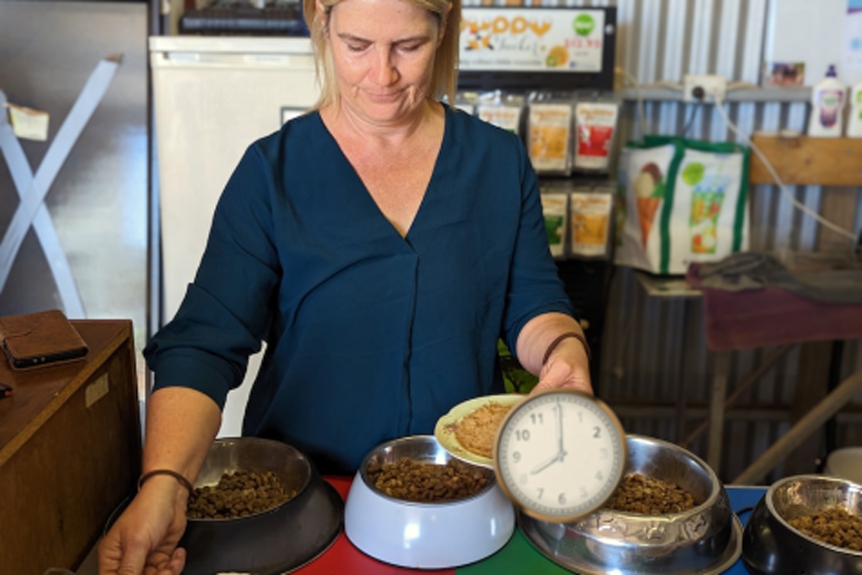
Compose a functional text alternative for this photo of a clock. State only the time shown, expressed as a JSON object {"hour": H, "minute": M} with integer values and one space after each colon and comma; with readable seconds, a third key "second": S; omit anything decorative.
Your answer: {"hour": 8, "minute": 0}
